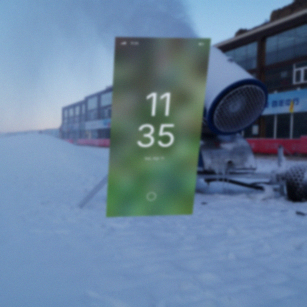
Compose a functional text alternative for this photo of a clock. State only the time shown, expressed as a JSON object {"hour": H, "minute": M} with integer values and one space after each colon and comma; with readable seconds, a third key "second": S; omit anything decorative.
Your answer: {"hour": 11, "minute": 35}
